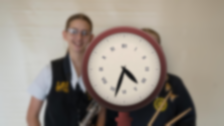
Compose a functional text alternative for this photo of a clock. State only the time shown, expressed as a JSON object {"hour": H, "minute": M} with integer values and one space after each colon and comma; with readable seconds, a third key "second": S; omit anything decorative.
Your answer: {"hour": 4, "minute": 33}
